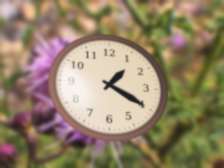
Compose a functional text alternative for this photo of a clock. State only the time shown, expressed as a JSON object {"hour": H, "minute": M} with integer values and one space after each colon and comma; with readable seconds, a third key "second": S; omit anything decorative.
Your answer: {"hour": 1, "minute": 20}
